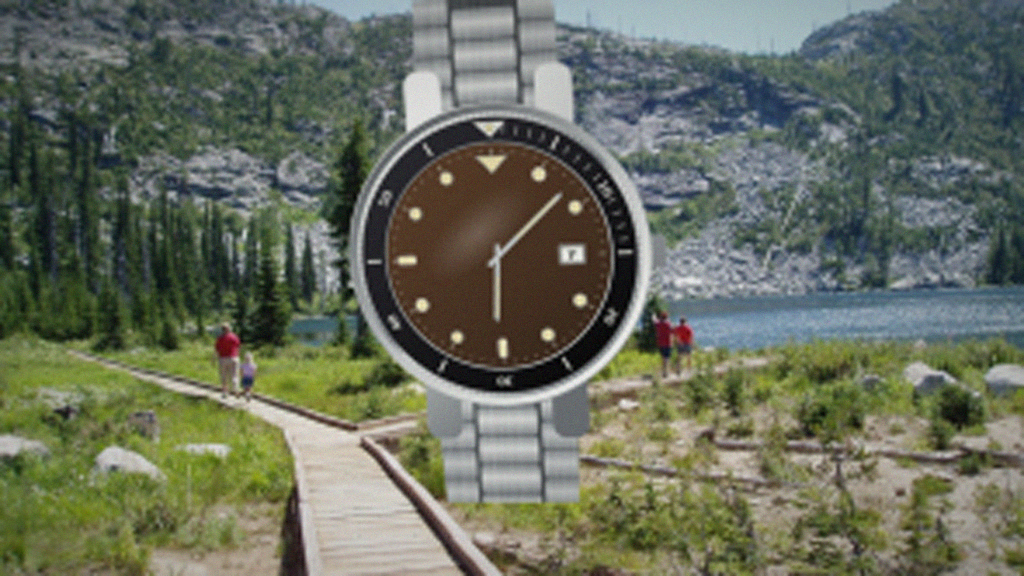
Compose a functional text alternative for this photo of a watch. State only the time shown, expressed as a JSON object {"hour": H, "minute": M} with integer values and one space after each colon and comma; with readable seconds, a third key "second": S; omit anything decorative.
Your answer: {"hour": 6, "minute": 8}
